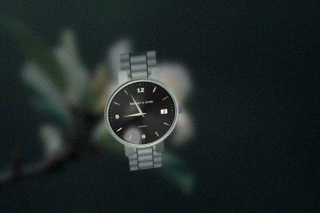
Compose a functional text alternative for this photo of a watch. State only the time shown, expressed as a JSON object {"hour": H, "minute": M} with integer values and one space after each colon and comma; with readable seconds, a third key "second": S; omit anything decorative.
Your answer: {"hour": 8, "minute": 56}
